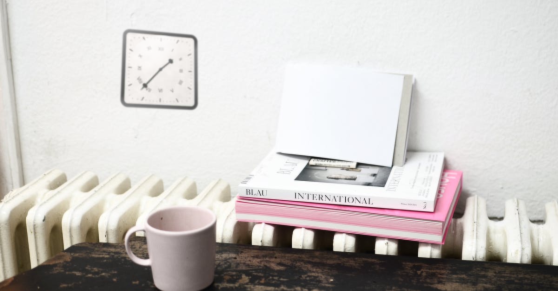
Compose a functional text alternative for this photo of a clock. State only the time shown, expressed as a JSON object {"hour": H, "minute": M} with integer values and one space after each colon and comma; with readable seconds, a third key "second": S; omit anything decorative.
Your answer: {"hour": 1, "minute": 37}
